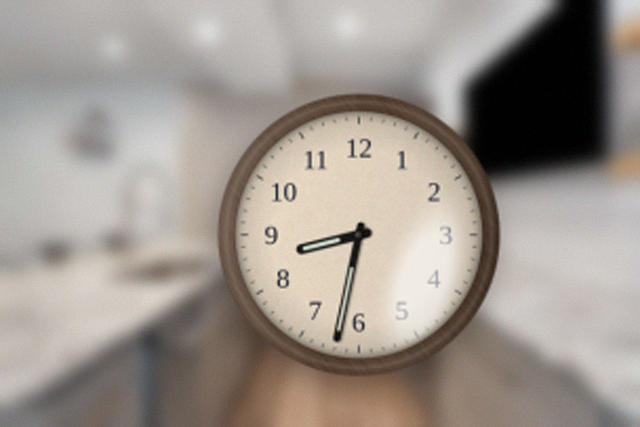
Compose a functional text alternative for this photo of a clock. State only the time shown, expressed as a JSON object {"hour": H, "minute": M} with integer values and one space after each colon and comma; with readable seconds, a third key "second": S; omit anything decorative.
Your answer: {"hour": 8, "minute": 32}
